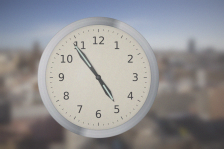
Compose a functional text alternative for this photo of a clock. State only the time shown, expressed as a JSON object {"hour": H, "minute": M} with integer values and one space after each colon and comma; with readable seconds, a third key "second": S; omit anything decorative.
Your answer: {"hour": 4, "minute": 54}
